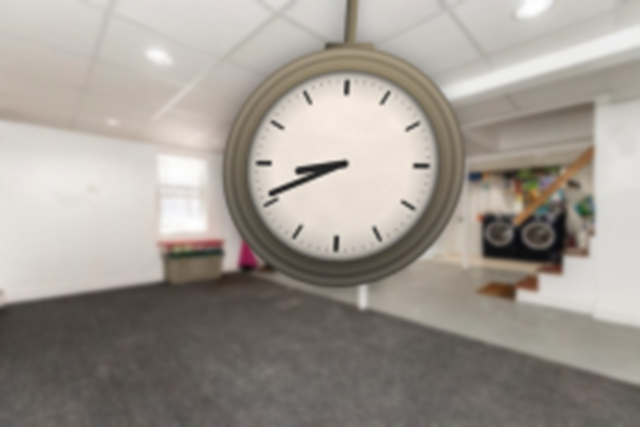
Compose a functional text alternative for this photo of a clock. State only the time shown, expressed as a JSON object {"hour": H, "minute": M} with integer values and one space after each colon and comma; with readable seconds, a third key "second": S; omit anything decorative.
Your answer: {"hour": 8, "minute": 41}
